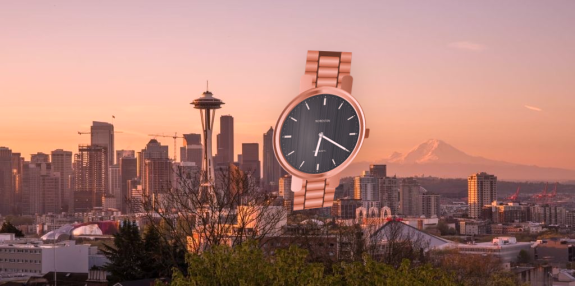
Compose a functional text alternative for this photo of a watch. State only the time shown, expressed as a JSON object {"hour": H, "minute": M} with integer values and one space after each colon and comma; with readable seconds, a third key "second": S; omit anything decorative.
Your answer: {"hour": 6, "minute": 20}
